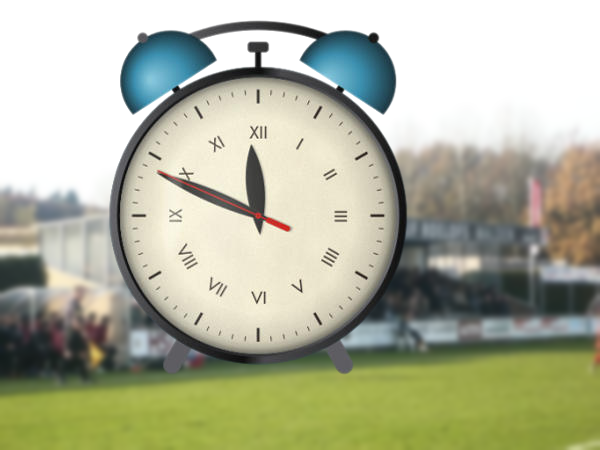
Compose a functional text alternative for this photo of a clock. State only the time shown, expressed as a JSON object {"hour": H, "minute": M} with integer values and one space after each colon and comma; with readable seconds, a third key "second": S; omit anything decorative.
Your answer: {"hour": 11, "minute": 48, "second": 49}
